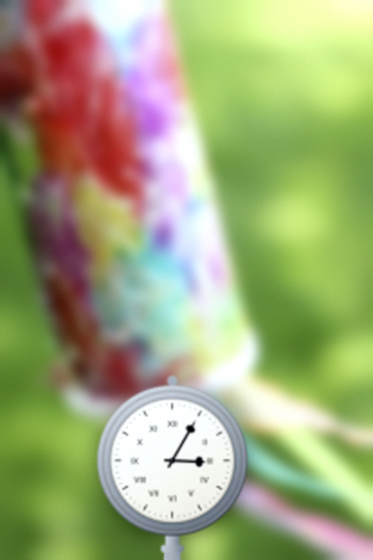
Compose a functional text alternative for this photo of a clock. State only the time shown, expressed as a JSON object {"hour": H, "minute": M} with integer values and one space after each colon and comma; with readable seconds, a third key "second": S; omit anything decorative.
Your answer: {"hour": 3, "minute": 5}
